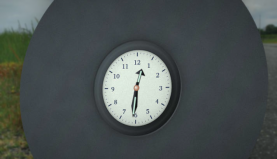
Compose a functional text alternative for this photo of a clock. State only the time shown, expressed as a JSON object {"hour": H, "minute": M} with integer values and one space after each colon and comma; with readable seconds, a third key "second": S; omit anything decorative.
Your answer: {"hour": 12, "minute": 31}
